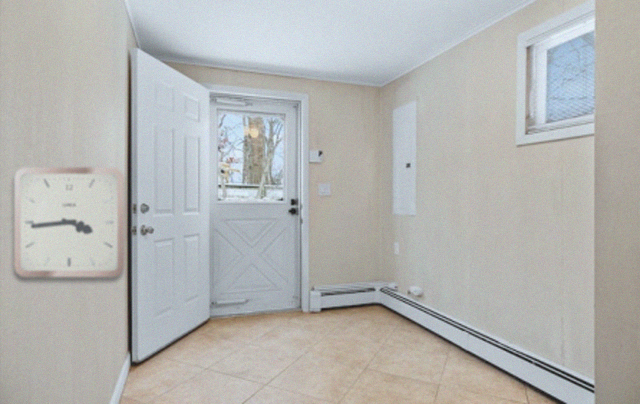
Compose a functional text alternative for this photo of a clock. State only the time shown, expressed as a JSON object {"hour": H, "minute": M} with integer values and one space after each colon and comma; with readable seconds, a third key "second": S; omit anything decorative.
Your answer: {"hour": 3, "minute": 44}
